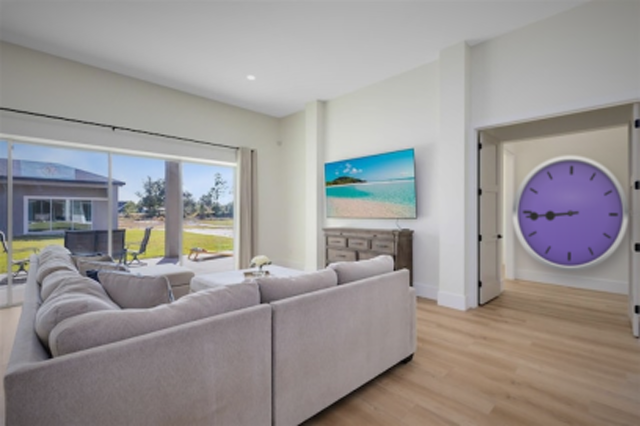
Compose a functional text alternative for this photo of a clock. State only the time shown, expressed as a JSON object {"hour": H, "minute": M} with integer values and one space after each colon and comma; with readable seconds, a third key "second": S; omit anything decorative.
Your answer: {"hour": 8, "minute": 44}
